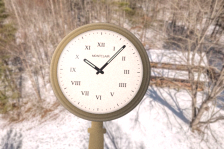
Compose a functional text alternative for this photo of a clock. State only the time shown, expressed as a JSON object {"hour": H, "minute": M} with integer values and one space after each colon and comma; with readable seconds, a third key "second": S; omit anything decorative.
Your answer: {"hour": 10, "minute": 7}
